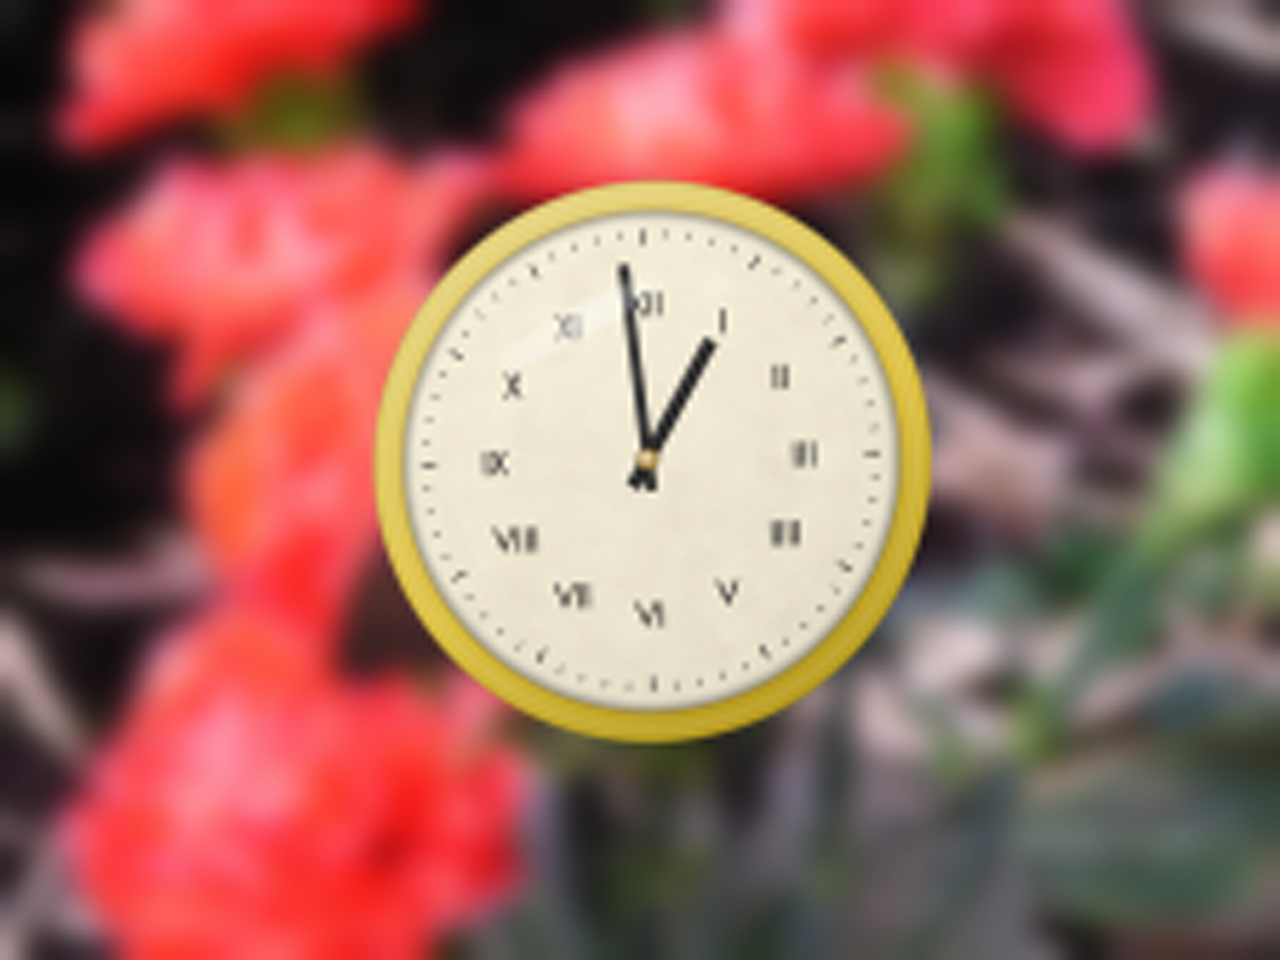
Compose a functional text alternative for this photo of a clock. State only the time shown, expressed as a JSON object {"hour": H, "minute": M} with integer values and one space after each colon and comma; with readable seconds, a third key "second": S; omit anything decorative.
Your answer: {"hour": 12, "minute": 59}
